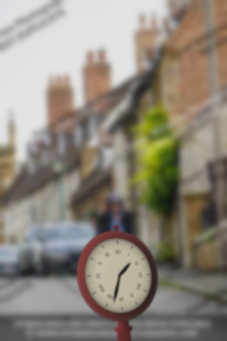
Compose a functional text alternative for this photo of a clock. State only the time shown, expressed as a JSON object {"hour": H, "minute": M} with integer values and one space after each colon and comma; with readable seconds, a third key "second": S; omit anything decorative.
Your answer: {"hour": 1, "minute": 33}
